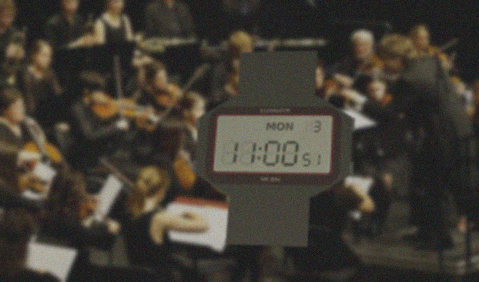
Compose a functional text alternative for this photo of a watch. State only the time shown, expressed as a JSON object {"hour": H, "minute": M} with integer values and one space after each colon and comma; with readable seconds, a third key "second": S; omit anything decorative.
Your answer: {"hour": 11, "minute": 0, "second": 51}
